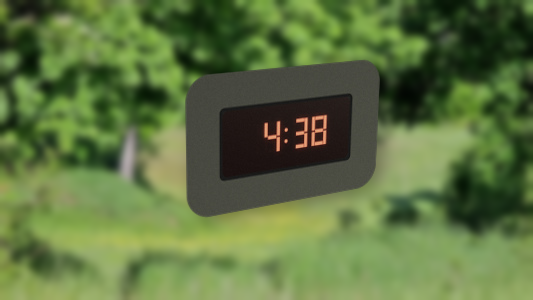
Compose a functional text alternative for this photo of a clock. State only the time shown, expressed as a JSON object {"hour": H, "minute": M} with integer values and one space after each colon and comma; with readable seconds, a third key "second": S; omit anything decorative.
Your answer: {"hour": 4, "minute": 38}
